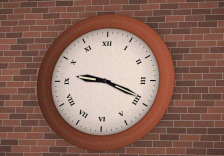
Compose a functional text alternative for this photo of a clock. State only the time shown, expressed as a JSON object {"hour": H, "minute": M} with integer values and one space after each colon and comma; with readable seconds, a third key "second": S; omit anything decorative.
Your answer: {"hour": 9, "minute": 19}
